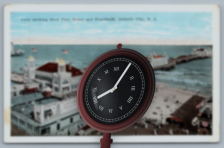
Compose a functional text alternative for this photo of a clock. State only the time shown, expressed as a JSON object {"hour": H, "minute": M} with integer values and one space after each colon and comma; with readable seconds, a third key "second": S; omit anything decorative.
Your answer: {"hour": 8, "minute": 5}
